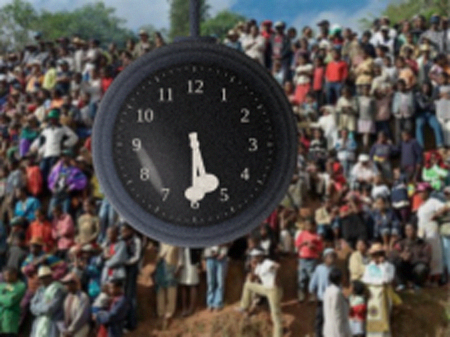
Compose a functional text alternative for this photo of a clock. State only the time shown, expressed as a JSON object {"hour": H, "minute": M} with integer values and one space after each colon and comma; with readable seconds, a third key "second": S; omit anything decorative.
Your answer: {"hour": 5, "minute": 30}
